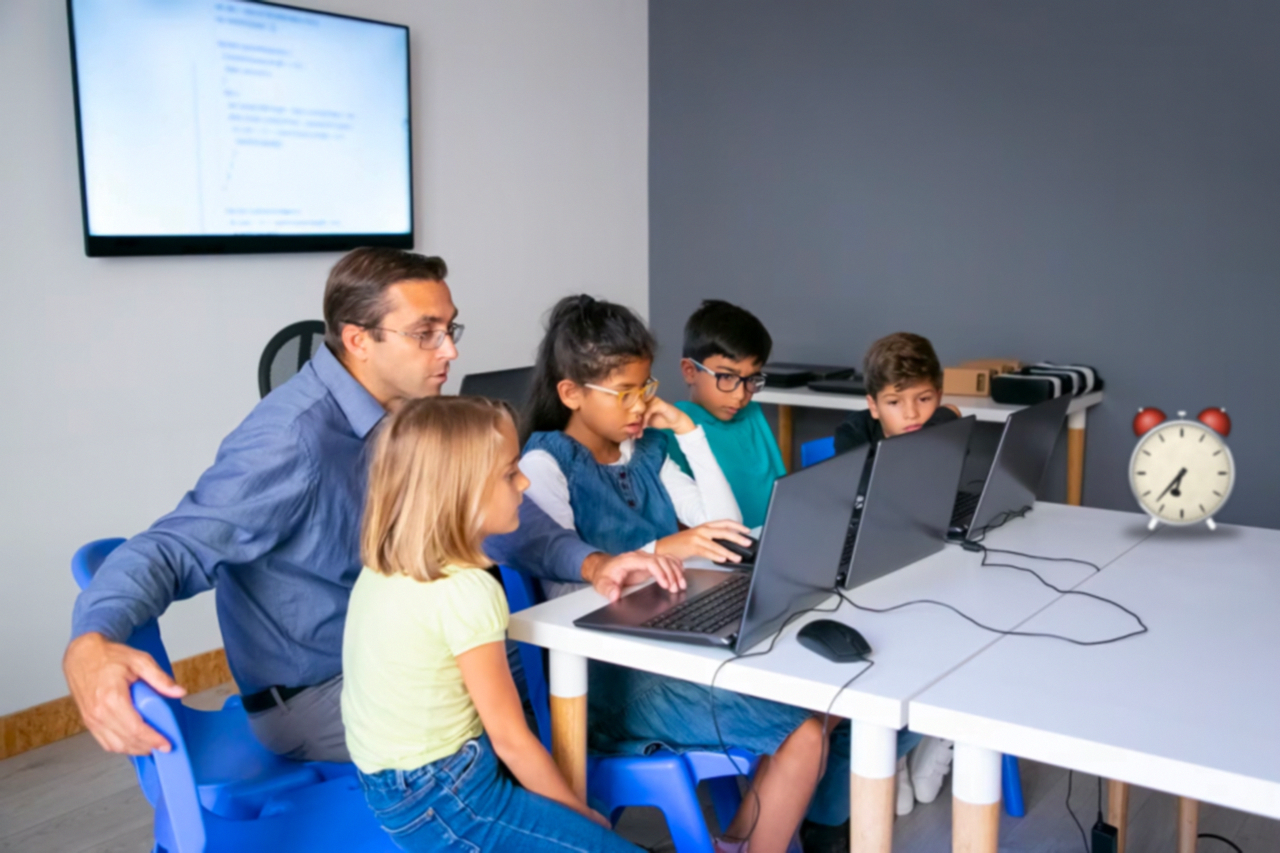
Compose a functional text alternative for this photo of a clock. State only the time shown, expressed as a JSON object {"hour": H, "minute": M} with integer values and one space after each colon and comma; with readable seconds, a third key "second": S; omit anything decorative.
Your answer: {"hour": 6, "minute": 37}
